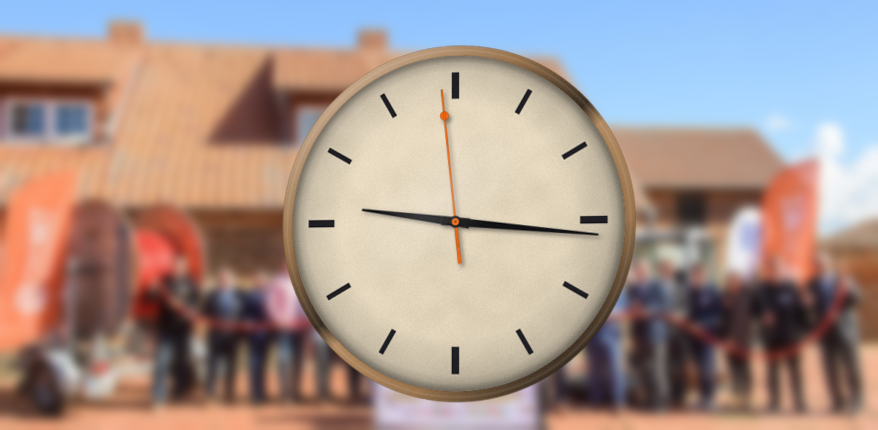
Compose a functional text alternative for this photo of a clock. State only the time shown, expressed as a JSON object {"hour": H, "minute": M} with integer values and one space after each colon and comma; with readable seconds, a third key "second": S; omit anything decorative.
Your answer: {"hour": 9, "minute": 15, "second": 59}
